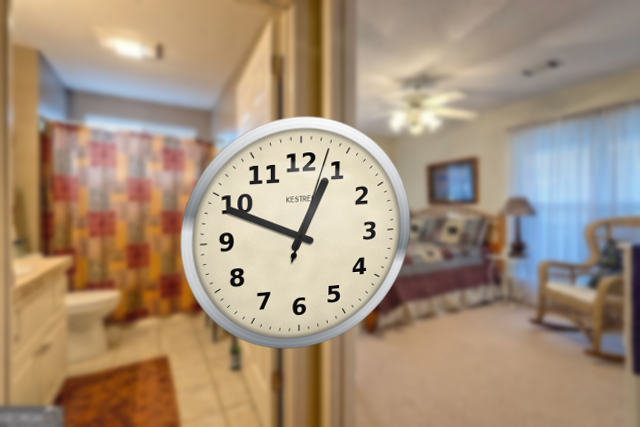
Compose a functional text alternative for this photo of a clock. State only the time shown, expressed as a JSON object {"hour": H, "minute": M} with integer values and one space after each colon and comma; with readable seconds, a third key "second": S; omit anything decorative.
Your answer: {"hour": 12, "minute": 49, "second": 3}
